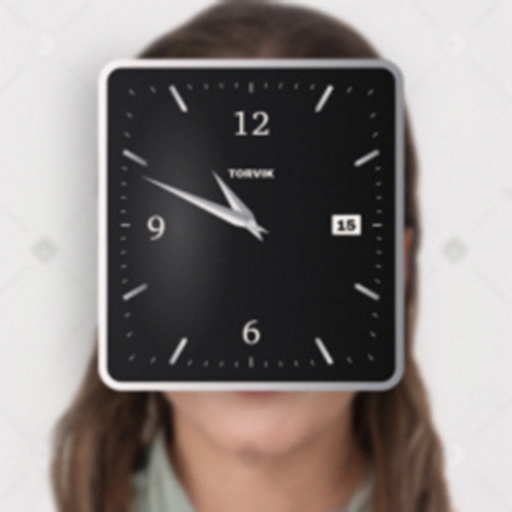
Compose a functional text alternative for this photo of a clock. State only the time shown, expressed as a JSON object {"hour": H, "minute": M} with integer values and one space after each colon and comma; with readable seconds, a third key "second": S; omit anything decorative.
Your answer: {"hour": 10, "minute": 49}
